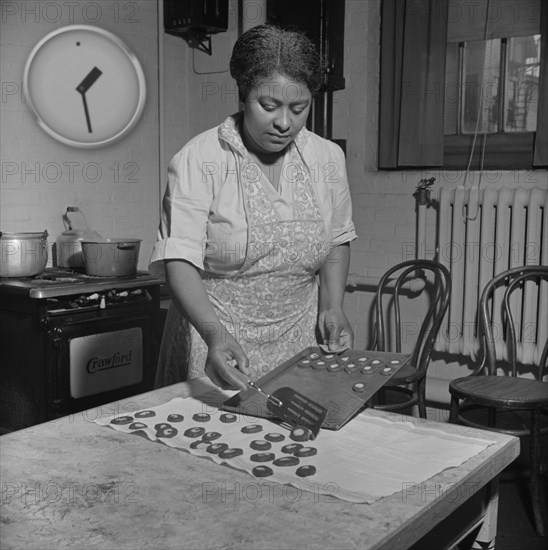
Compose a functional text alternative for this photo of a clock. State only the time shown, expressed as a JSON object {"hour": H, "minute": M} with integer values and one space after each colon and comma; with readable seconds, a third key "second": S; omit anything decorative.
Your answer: {"hour": 1, "minute": 29}
